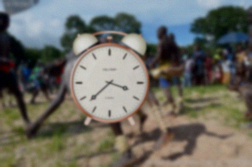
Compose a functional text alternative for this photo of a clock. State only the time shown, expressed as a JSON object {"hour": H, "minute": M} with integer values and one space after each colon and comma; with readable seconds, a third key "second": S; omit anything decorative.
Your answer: {"hour": 3, "minute": 38}
